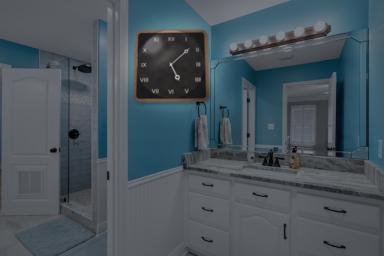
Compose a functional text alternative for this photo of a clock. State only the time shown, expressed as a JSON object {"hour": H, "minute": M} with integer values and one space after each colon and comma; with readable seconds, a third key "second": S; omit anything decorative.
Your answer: {"hour": 5, "minute": 8}
